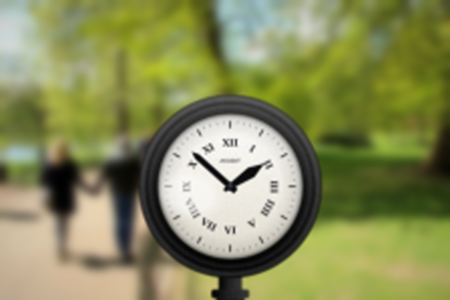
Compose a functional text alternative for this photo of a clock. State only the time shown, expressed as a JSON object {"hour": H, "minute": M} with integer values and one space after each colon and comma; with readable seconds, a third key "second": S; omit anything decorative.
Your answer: {"hour": 1, "minute": 52}
